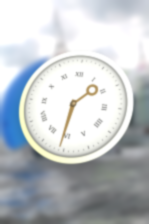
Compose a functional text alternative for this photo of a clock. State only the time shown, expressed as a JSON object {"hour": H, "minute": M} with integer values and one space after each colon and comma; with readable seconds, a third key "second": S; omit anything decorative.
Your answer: {"hour": 1, "minute": 31}
